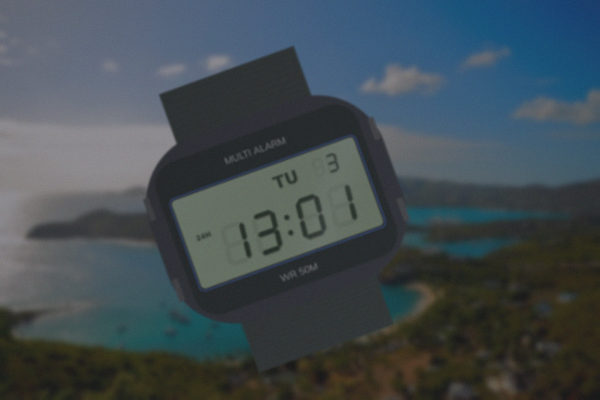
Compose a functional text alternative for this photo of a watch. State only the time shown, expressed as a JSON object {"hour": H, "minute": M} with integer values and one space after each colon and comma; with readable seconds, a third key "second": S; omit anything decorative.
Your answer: {"hour": 13, "minute": 1}
